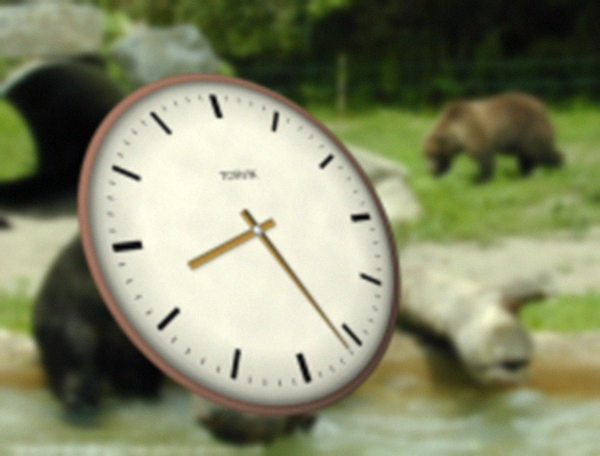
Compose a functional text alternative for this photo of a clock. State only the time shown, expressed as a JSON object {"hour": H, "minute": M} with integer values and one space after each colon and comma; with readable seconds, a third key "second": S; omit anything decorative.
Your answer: {"hour": 8, "minute": 26}
